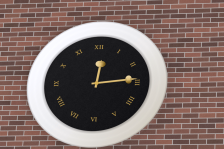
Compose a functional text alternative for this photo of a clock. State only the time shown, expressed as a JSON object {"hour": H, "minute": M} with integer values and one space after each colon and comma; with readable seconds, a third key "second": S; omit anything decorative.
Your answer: {"hour": 12, "minute": 14}
